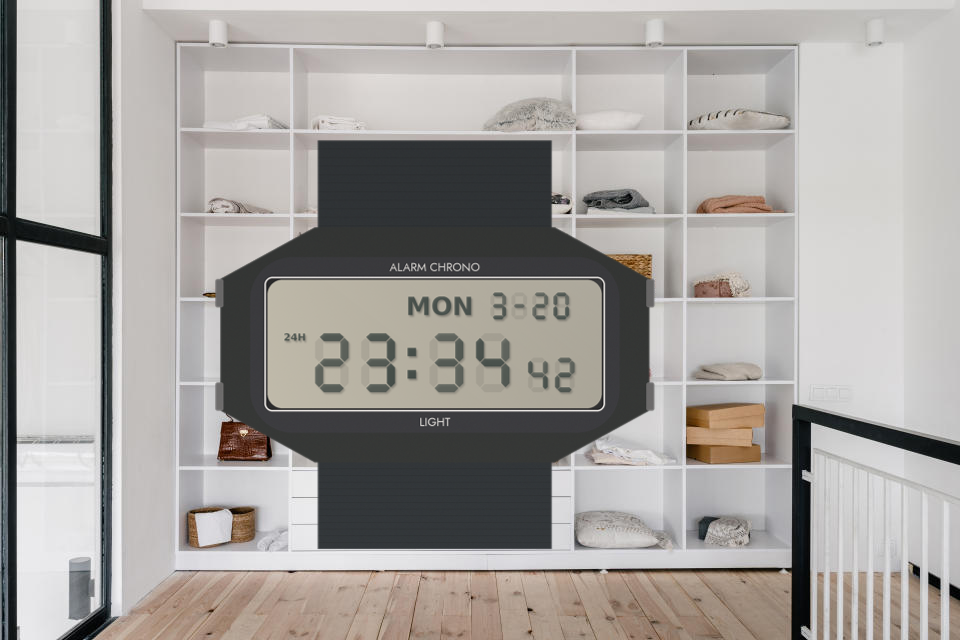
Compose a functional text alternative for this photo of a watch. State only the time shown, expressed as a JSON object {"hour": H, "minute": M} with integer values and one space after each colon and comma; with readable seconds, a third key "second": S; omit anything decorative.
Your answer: {"hour": 23, "minute": 34, "second": 42}
